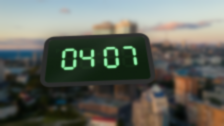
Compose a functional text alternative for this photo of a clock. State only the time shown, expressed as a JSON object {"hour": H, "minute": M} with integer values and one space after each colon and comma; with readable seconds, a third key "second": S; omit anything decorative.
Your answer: {"hour": 4, "minute": 7}
